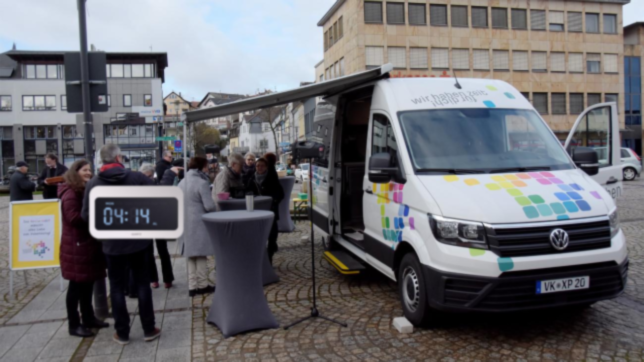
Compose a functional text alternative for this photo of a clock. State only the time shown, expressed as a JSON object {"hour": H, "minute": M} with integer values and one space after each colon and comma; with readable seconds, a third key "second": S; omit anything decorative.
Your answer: {"hour": 4, "minute": 14}
